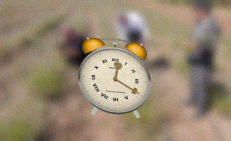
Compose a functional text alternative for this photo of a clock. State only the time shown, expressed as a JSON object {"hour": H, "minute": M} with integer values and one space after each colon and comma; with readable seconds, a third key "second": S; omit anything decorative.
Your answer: {"hour": 12, "minute": 20}
